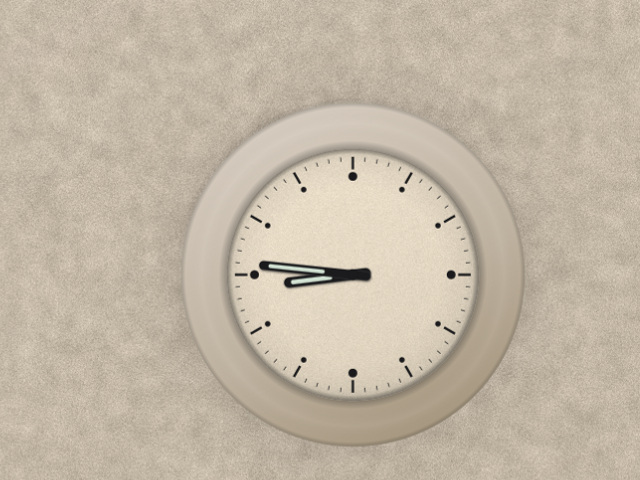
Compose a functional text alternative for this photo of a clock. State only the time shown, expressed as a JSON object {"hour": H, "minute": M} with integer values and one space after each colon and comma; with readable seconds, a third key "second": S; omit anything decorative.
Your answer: {"hour": 8, "minute": 46}
